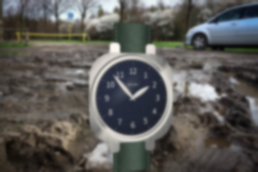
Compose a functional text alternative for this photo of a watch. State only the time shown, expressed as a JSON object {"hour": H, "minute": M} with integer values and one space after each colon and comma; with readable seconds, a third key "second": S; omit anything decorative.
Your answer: {"hour": 1, "minute": 53}
